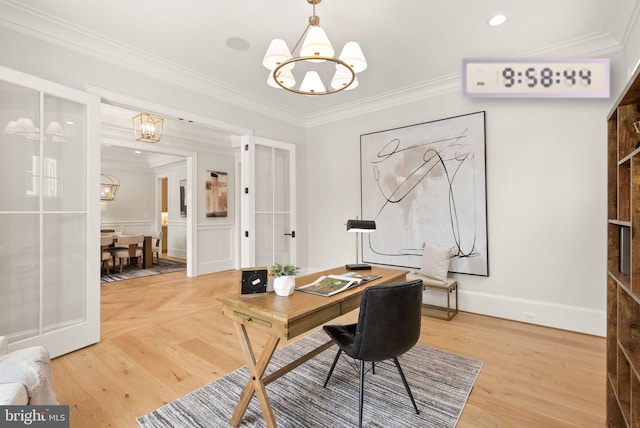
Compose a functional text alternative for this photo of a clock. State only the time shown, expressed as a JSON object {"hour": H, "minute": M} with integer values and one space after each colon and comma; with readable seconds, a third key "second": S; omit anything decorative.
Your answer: {"hour": 9, "minute": 58, "second": 44}
